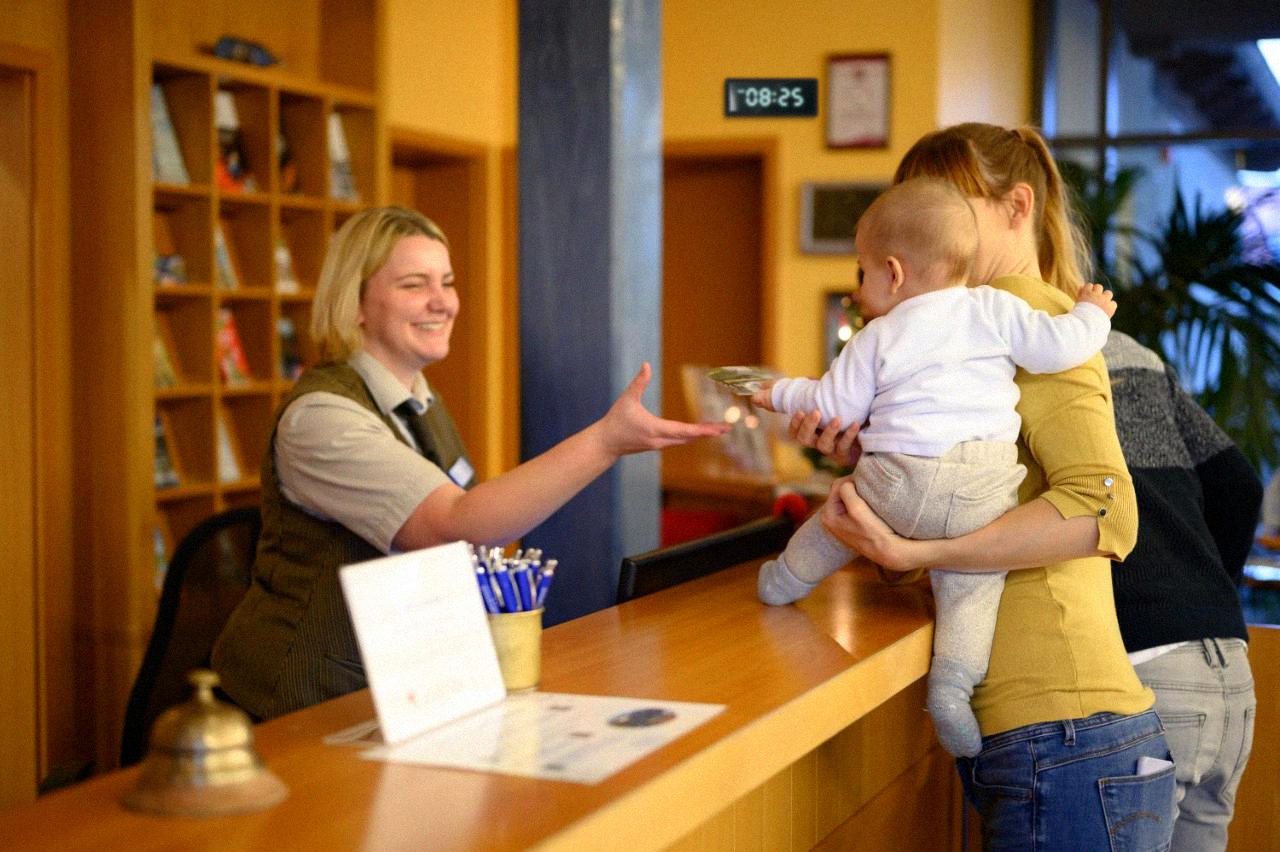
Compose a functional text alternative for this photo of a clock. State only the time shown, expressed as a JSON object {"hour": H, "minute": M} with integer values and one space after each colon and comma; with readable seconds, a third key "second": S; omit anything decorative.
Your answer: {"hour": 8, "minute": 25}
